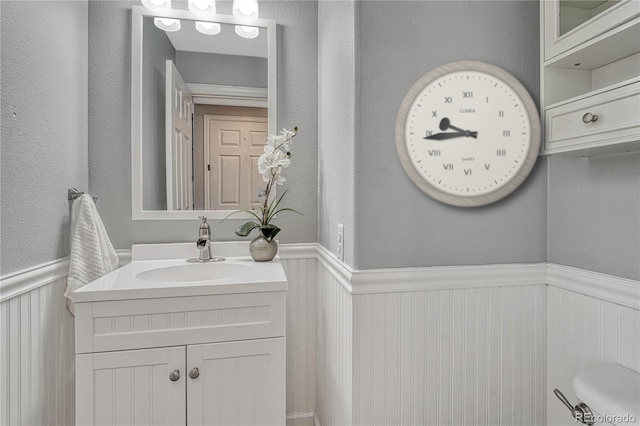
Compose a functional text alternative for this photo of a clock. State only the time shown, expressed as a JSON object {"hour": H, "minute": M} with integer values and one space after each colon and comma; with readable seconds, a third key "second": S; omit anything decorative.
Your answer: {"hour": 9, "minute": 44}
